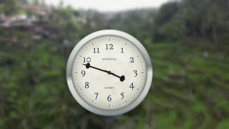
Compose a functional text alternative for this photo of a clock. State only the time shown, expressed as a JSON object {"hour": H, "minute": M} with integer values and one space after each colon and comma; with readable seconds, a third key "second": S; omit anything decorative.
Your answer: {"hour": 3, "minute": 48}
